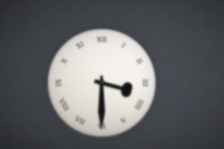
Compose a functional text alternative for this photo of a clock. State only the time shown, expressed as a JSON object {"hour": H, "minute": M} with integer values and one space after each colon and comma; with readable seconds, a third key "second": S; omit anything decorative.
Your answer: {"hour": 3, "minute": 30}
